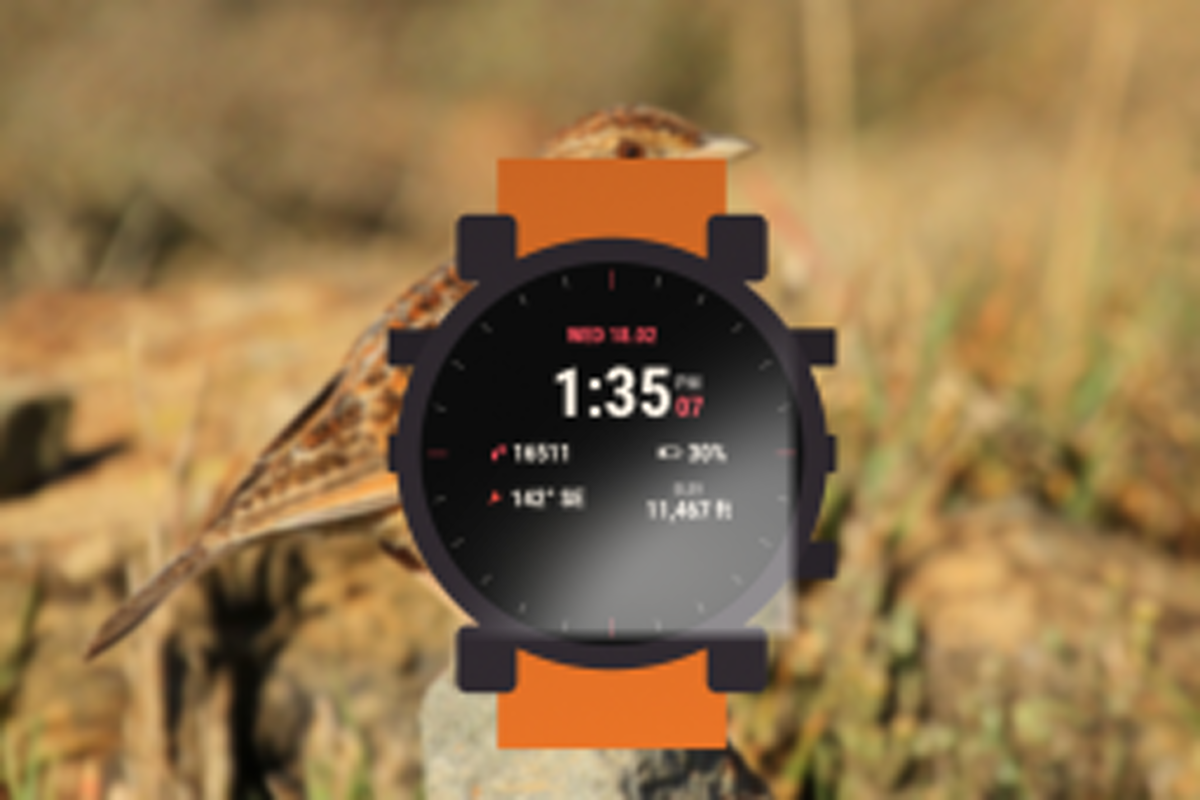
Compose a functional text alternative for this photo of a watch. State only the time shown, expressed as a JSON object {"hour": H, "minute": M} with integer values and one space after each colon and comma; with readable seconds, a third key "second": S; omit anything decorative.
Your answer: {"hour": 1, "minute": 35}
